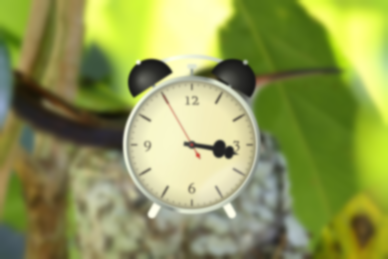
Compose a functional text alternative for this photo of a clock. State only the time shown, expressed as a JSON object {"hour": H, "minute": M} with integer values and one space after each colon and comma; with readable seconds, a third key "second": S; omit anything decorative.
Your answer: {"hour": 3, "minute": 16, "second": 55}
